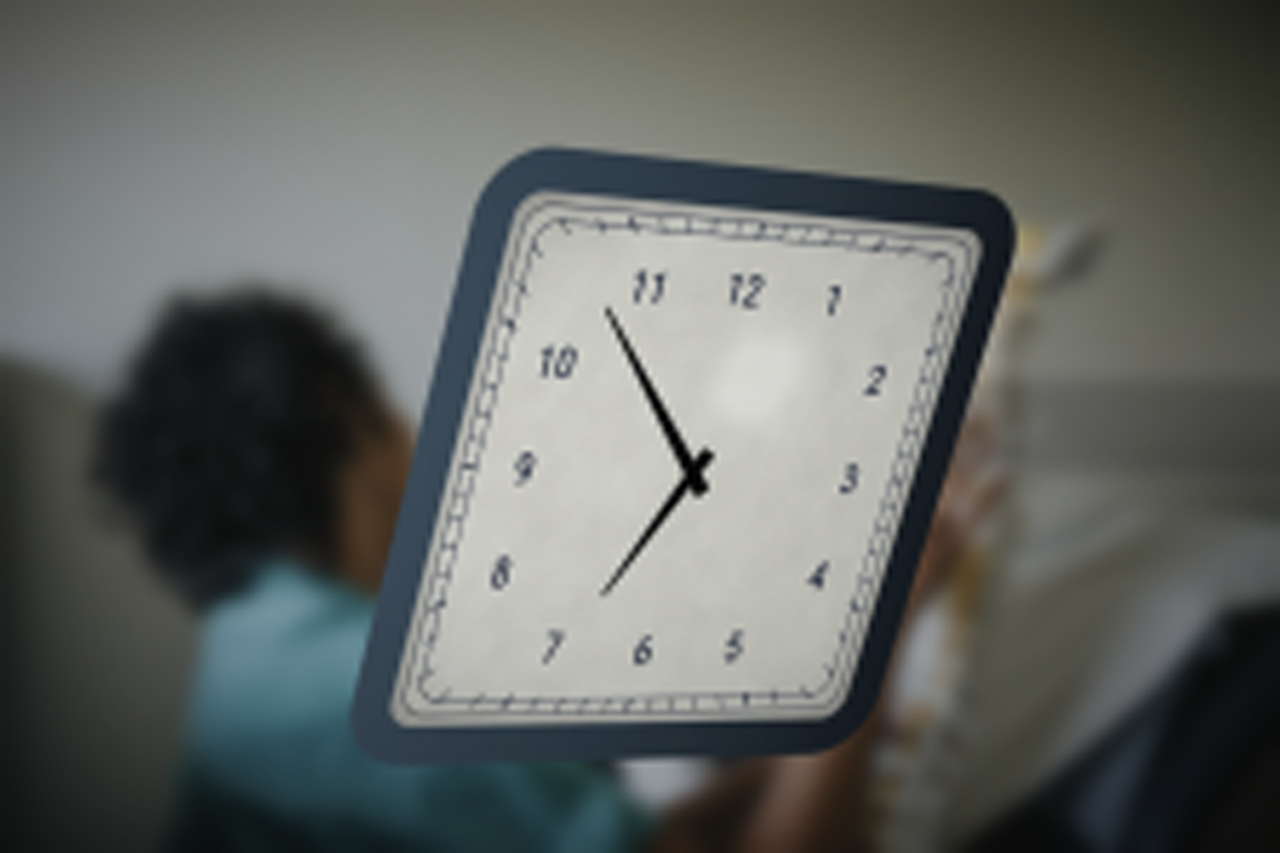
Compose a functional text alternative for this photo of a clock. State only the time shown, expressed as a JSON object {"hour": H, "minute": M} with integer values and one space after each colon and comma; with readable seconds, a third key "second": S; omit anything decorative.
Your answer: {"hour": 6, "minute": 53}
